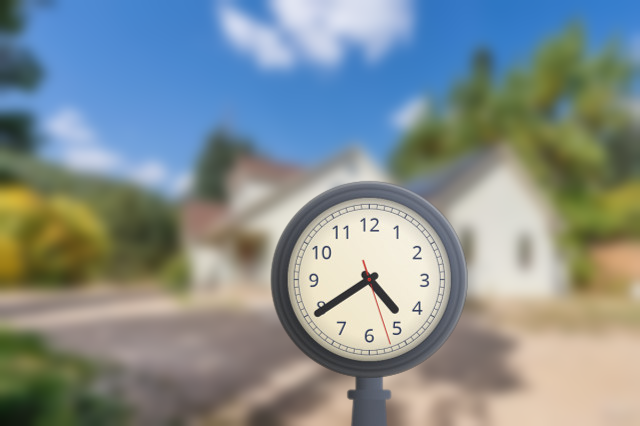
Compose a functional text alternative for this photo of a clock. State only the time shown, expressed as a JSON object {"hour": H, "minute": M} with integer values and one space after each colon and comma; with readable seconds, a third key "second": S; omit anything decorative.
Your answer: {"hour": 4, "minute": 39, "second": 27}
